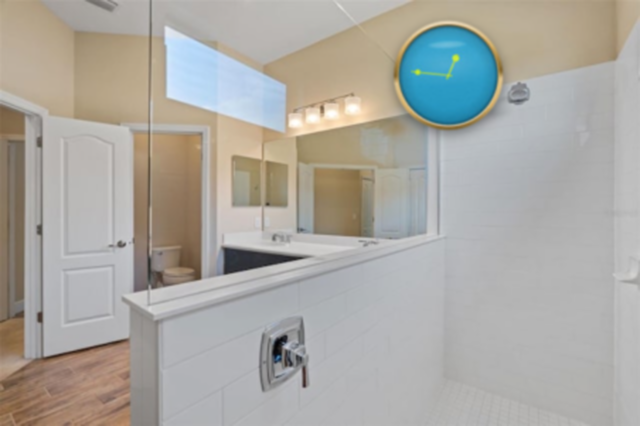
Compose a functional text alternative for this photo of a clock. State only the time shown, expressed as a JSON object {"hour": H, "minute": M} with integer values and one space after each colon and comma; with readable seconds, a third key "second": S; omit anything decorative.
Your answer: {"hour": 12, "minute": 46}
